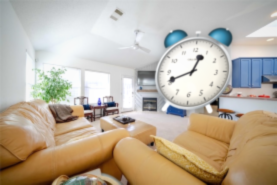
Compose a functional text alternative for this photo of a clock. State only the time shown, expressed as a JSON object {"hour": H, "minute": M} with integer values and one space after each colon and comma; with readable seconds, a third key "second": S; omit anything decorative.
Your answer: {"hour": 12, "minute": 41}
